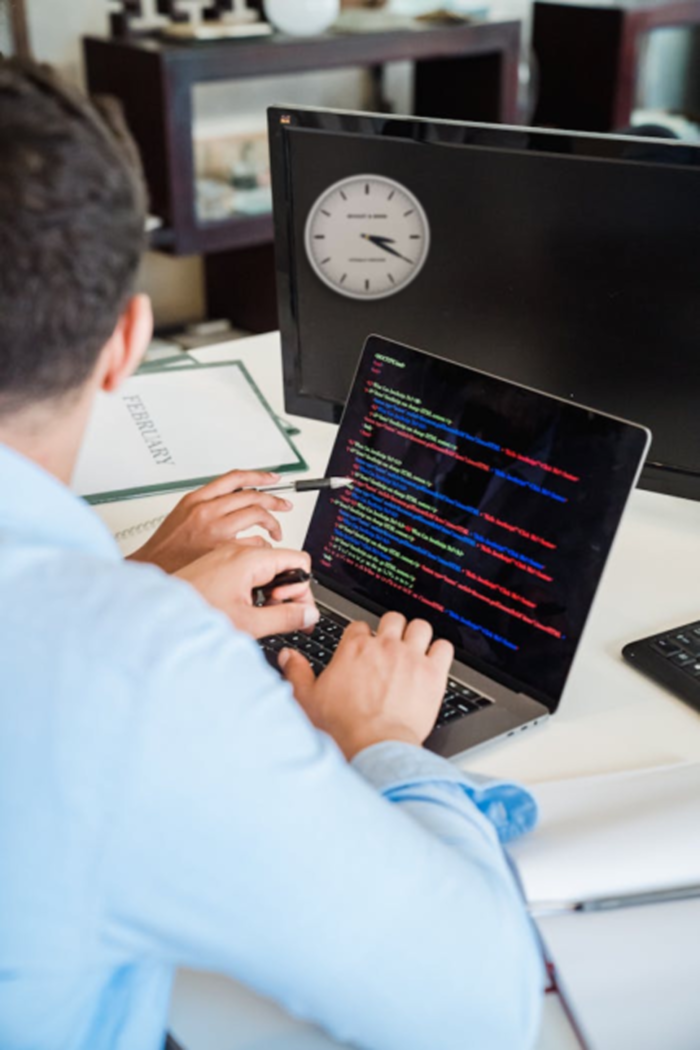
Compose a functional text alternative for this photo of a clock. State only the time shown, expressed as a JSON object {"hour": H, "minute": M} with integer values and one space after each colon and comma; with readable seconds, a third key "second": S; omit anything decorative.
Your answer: {"hour": 3, "minute": 20}
